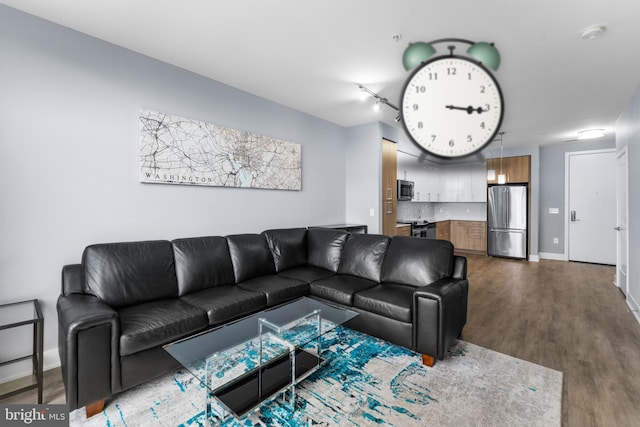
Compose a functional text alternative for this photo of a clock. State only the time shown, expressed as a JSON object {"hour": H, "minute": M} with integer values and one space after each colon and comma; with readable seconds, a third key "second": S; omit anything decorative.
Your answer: {"hour": 3, "minute": 16}
